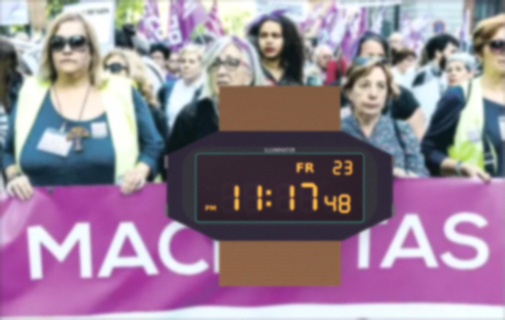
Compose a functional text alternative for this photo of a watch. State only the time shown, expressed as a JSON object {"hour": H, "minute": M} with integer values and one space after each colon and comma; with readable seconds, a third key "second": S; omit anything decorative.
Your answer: {"hour": 11, "minute": 17, "second": 48}
